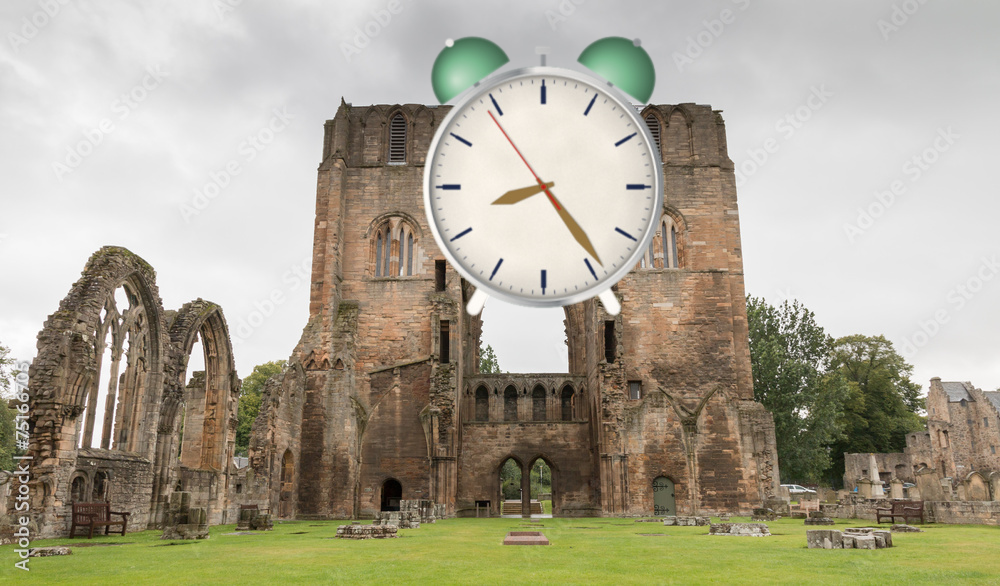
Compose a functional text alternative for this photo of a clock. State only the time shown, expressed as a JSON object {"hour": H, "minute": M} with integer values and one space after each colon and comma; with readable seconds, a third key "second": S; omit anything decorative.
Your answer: {"hour": 8, "minute": 23, "second": 54}
